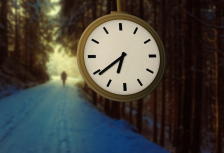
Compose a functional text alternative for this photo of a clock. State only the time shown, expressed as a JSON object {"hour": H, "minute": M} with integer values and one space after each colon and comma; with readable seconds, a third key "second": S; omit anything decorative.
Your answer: {"hour": 6, "minute": 39}
